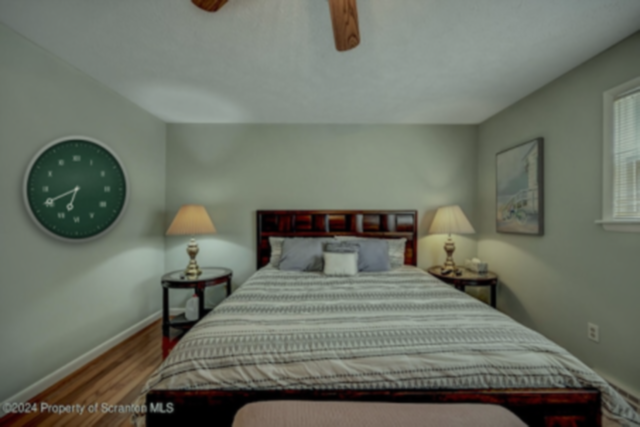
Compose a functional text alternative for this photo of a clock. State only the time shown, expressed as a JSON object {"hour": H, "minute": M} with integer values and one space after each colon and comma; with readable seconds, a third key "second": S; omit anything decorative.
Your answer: {"hour": 6, "minute": 41}
